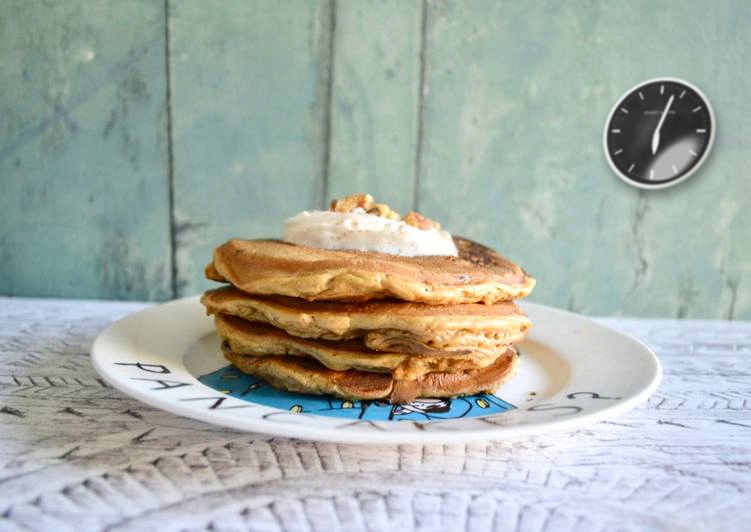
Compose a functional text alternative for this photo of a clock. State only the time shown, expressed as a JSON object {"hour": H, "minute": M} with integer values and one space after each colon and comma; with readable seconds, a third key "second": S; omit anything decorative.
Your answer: {"hour": 6, "minute": 3}
